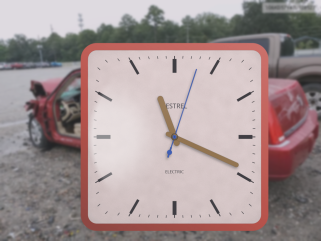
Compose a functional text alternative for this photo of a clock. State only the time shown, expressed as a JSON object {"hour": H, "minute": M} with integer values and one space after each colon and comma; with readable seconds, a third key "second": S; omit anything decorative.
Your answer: {"hour": 11, "minute": 19, "second": 3}
